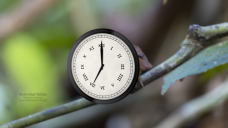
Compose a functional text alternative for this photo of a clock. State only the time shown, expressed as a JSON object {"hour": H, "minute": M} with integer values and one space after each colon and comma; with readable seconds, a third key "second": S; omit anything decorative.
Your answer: {"hour": 7, "minute": 0}
